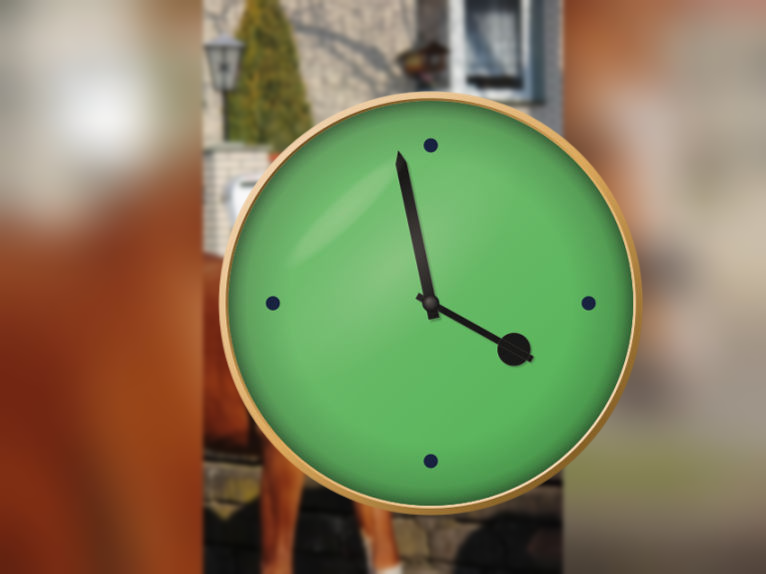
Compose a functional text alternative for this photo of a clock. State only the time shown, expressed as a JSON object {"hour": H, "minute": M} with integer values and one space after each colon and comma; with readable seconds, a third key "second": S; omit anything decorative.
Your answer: {"hour": 3, "minute": 58}
